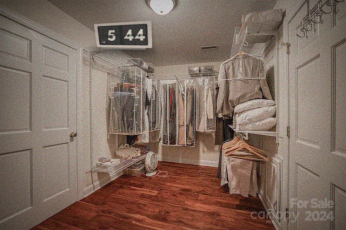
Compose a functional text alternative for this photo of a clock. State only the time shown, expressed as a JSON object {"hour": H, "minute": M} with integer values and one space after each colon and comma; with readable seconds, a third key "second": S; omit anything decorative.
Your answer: {"hour": 5, "minute": 44}
